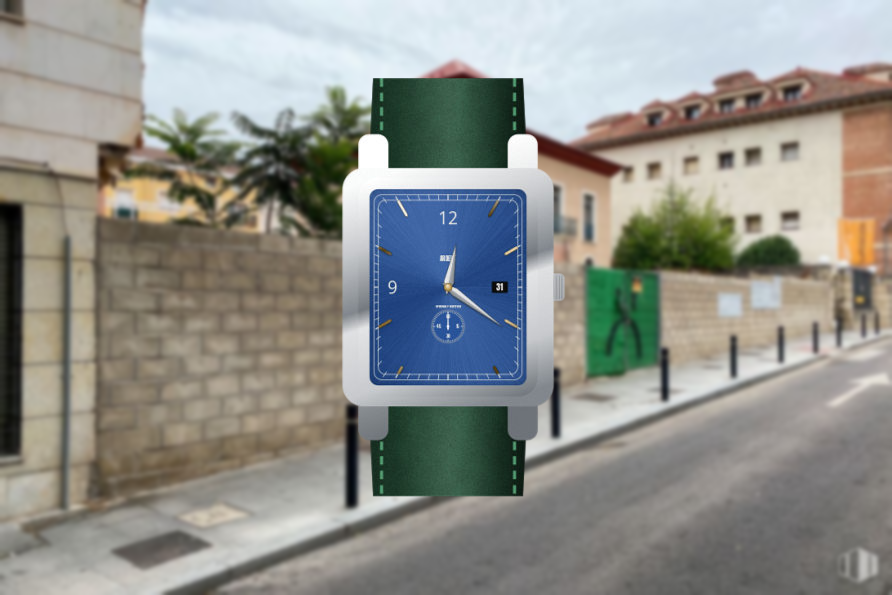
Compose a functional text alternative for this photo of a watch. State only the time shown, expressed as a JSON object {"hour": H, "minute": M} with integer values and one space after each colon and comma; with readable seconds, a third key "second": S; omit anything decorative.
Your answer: {"hour": 12, "minute": 21}
